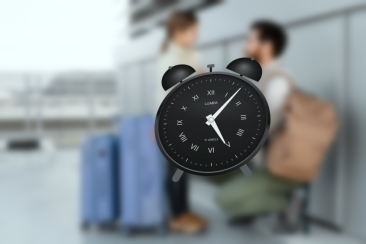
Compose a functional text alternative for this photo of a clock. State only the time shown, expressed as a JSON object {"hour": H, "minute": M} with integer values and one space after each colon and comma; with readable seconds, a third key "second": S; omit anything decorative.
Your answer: {"hour": 5, "minute": 7}
